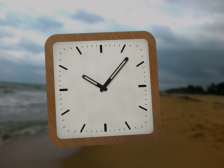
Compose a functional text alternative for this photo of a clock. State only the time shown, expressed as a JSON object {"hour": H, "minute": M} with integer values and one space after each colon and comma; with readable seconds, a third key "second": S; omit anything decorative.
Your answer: {"hour": 10, "minute": 7}
